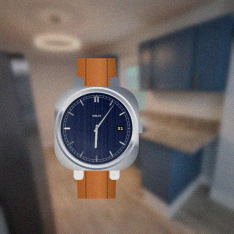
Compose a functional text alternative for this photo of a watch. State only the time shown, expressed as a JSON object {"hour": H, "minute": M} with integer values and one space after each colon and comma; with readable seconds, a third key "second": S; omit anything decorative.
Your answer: {"hour": 6, "minute": 6}
